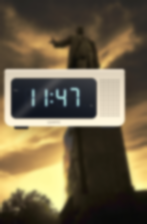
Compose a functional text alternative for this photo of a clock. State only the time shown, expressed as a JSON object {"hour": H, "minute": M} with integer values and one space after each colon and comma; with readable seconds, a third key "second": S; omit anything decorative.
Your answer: {"hour": 11, "minute": 47}
